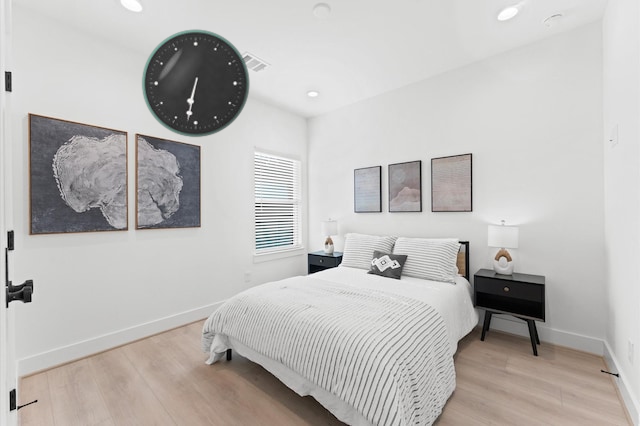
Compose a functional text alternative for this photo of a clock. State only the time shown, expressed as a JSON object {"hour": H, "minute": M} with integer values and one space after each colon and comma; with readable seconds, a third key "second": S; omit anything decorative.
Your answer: {"hour": 6, "minute": 32}
